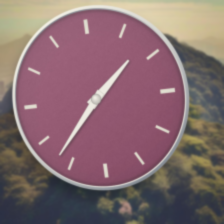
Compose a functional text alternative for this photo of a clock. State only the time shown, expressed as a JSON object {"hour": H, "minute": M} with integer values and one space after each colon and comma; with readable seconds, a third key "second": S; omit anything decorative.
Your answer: {"hour": 1, "minute": 37}
